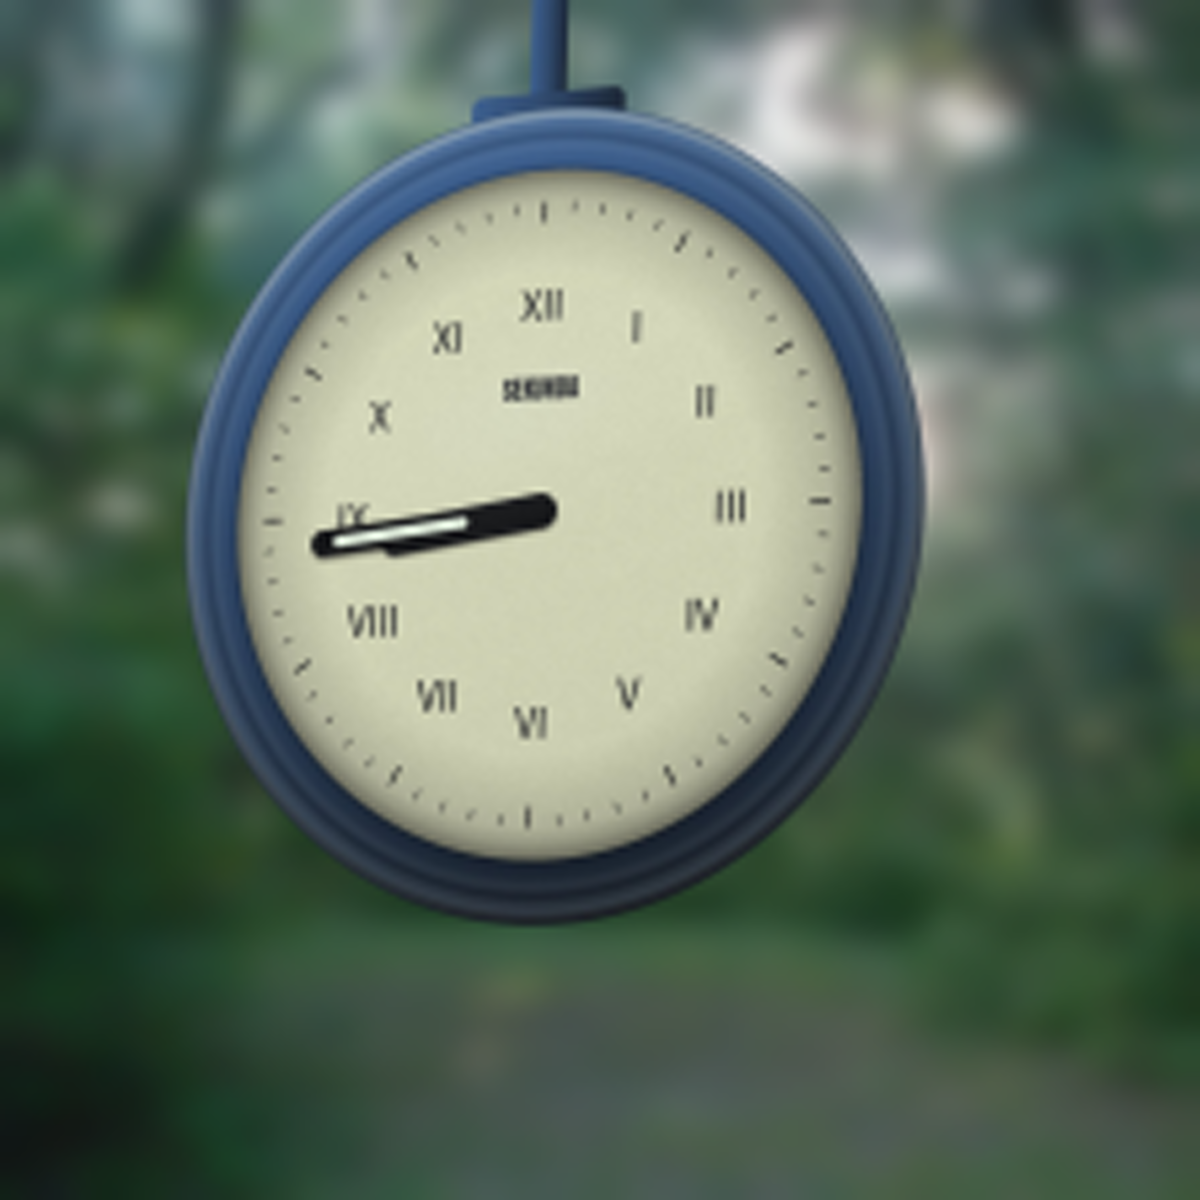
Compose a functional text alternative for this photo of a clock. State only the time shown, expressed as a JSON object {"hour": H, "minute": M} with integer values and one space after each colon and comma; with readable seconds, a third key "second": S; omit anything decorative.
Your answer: {"hour": 8, "minute": 44}
